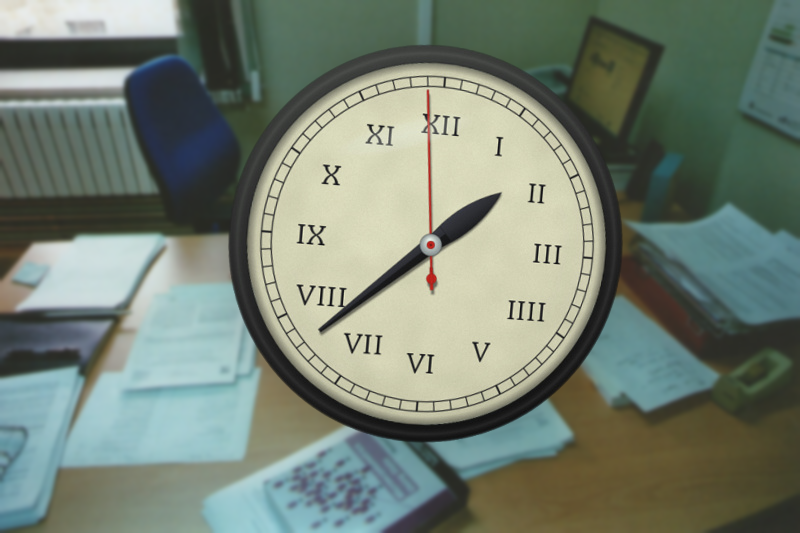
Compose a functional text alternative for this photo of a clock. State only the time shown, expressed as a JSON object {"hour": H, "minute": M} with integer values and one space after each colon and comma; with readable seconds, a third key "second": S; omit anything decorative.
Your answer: {"hour": 1, "minute": 37, "second": 59}
